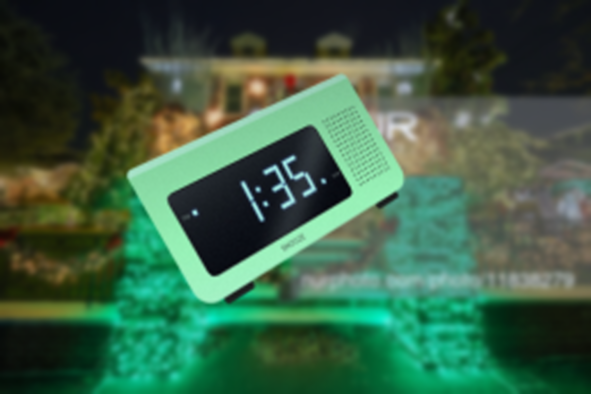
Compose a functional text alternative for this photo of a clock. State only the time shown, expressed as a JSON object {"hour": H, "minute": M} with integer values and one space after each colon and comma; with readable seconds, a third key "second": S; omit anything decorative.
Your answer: {"hour": 1, "minute": 35}
